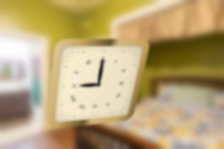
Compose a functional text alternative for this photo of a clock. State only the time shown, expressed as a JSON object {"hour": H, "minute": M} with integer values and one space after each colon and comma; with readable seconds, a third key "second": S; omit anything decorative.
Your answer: {"hour": 9, "minute": 0}
